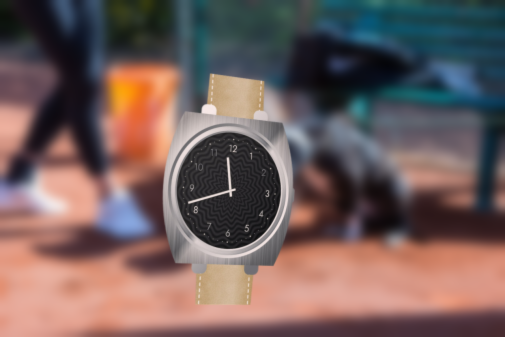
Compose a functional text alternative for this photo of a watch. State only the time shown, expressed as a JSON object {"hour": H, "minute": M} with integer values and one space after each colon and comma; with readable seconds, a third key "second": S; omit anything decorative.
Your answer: {"hour": 11, "minute": 42}
